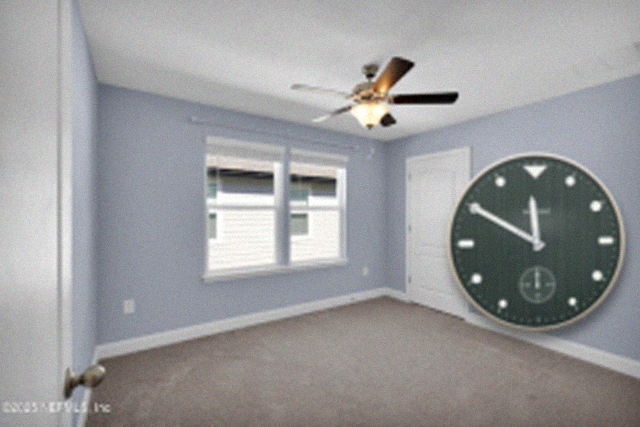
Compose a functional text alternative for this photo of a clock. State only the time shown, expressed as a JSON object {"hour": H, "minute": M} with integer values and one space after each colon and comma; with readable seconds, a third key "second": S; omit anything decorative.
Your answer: {"hour": 11, "minute": 50}
